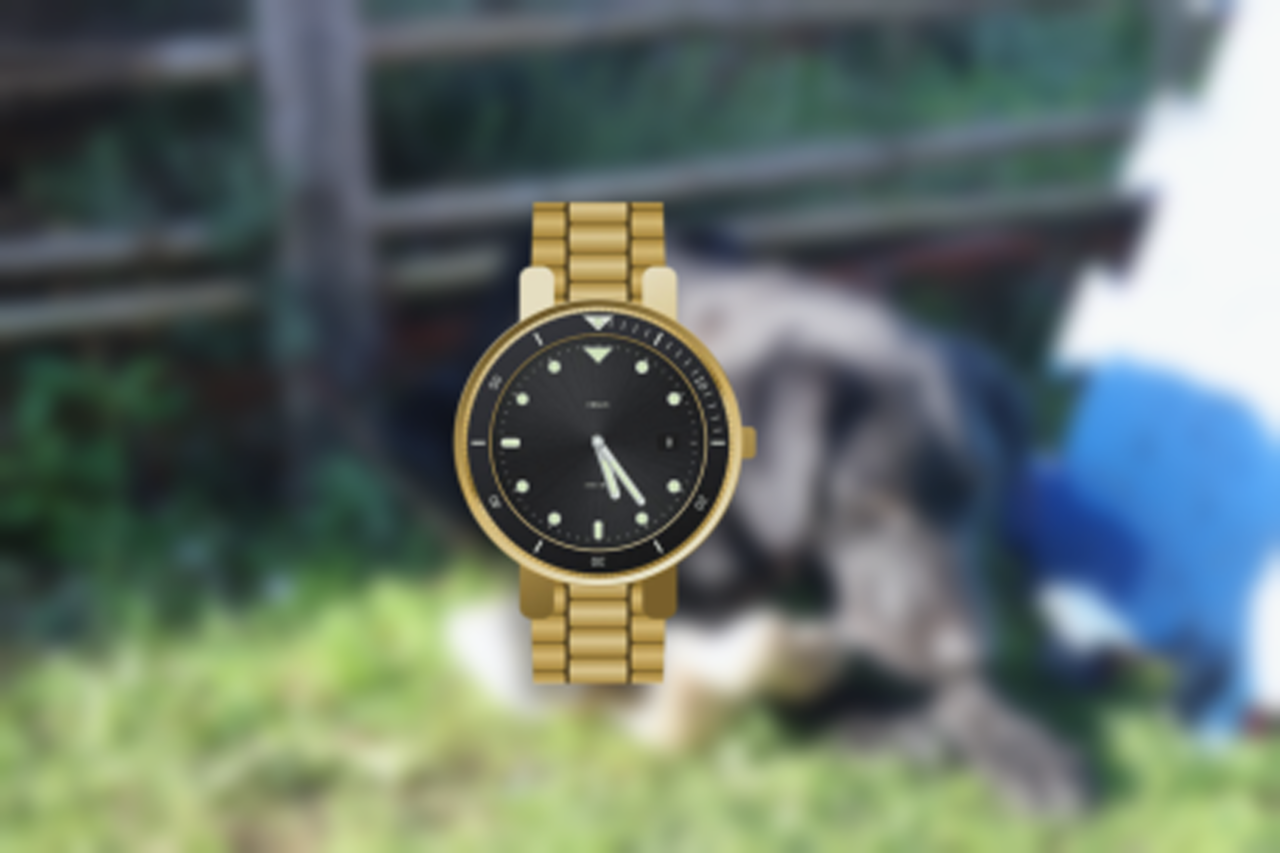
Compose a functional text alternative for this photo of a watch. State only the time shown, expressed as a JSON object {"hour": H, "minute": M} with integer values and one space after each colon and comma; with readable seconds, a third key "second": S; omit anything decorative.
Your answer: {"hour": 5, "minute": 24}
